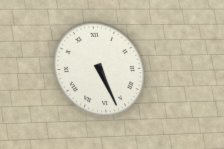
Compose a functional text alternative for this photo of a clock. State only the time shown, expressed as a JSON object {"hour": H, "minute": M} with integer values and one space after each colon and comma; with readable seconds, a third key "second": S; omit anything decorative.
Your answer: {"hour": 5, "minute": 27}
